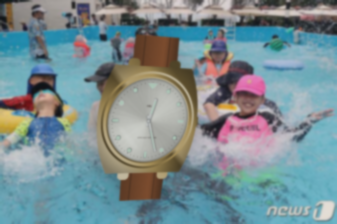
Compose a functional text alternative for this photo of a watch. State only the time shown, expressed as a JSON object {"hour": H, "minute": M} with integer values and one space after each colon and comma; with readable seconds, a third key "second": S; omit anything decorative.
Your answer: {"hour": 12, "minute": 27}
